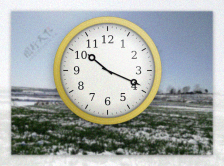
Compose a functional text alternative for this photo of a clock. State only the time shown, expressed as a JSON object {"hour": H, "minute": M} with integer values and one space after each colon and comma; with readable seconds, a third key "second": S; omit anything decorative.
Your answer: {"hour": 10, "minute": 19}
